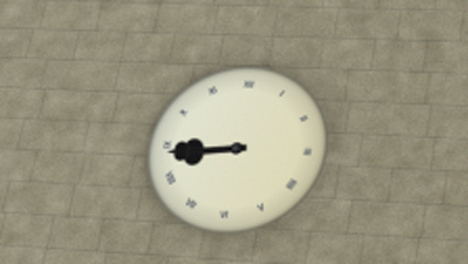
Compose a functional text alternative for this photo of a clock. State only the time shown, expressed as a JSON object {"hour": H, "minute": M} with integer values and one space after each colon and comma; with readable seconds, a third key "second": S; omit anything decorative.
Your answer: {"hour": 8, "minute": 44}
